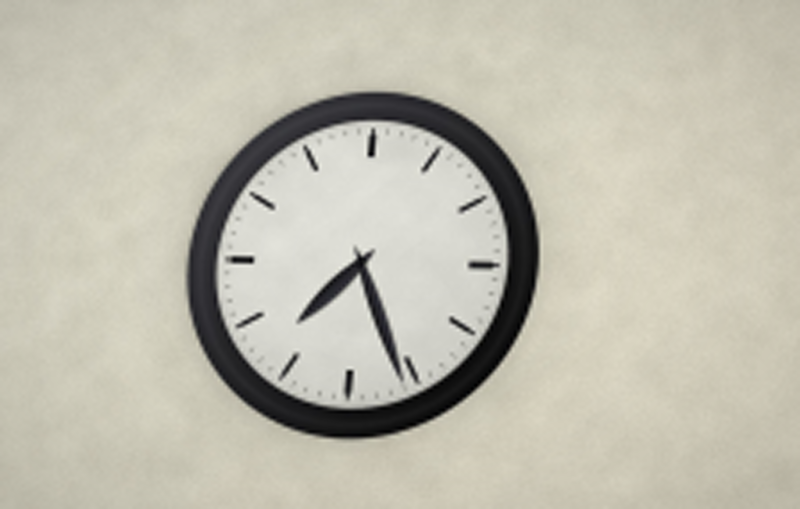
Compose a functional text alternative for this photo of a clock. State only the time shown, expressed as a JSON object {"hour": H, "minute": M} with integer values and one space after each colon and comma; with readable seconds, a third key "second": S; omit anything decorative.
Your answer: {"hour": 7, "minute": 26}
